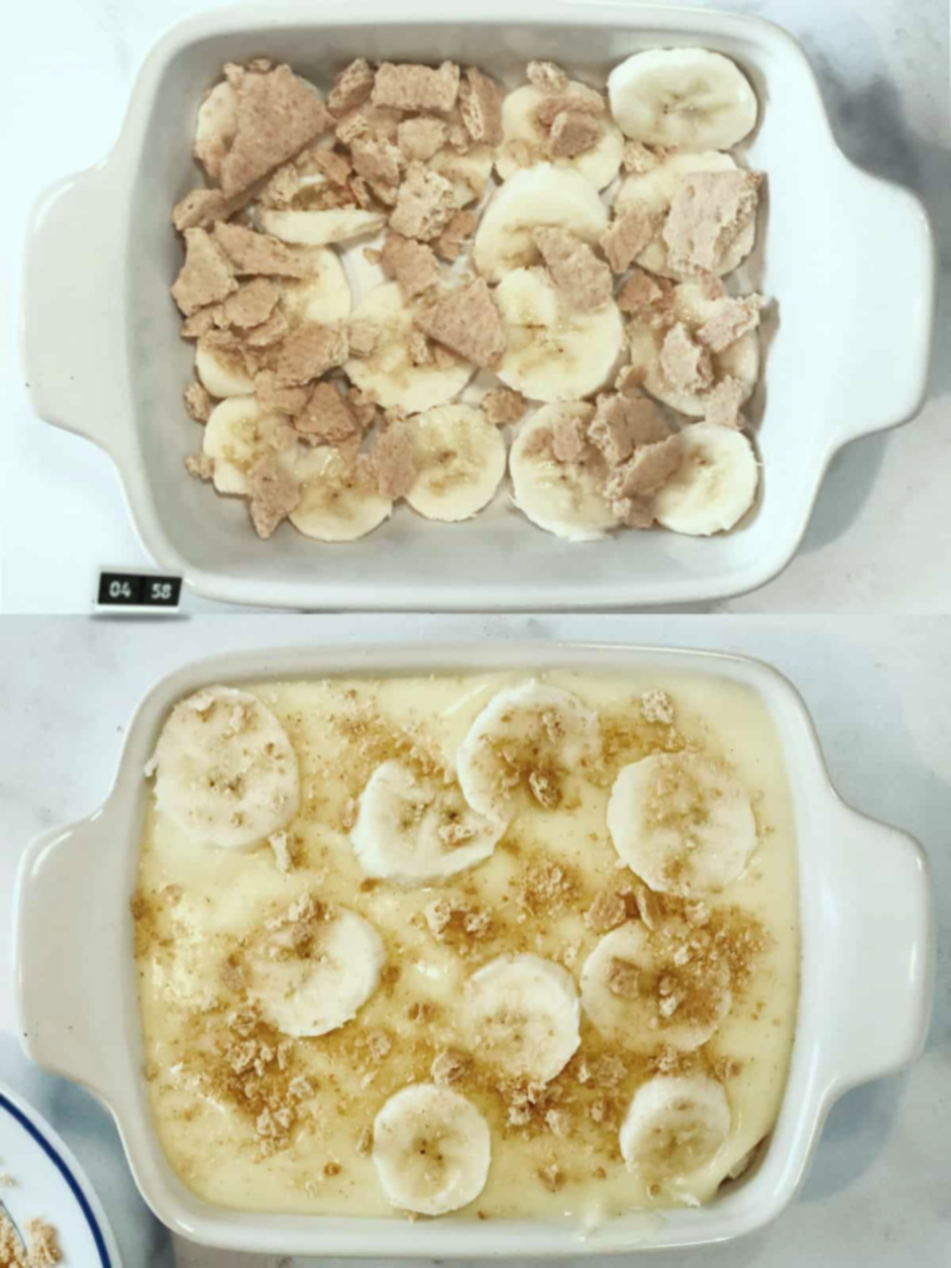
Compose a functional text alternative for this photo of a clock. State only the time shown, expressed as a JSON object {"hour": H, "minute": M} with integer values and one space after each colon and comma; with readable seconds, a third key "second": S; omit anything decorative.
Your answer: {"hour": 4, "minute": 58}
